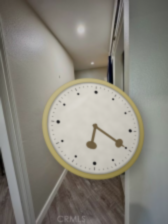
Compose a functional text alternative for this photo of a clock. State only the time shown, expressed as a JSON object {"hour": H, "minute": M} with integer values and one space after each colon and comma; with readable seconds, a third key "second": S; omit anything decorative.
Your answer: {"hour": 6, "minute": 20}
